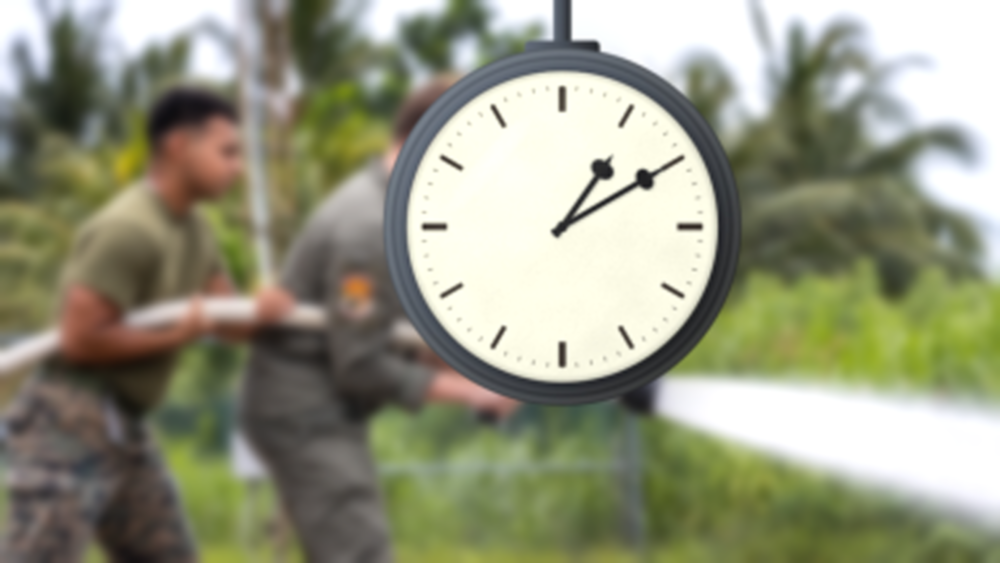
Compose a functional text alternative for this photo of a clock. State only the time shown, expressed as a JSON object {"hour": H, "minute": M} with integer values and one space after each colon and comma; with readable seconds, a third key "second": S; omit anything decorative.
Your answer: {"hour": 1, "minute": 10}
